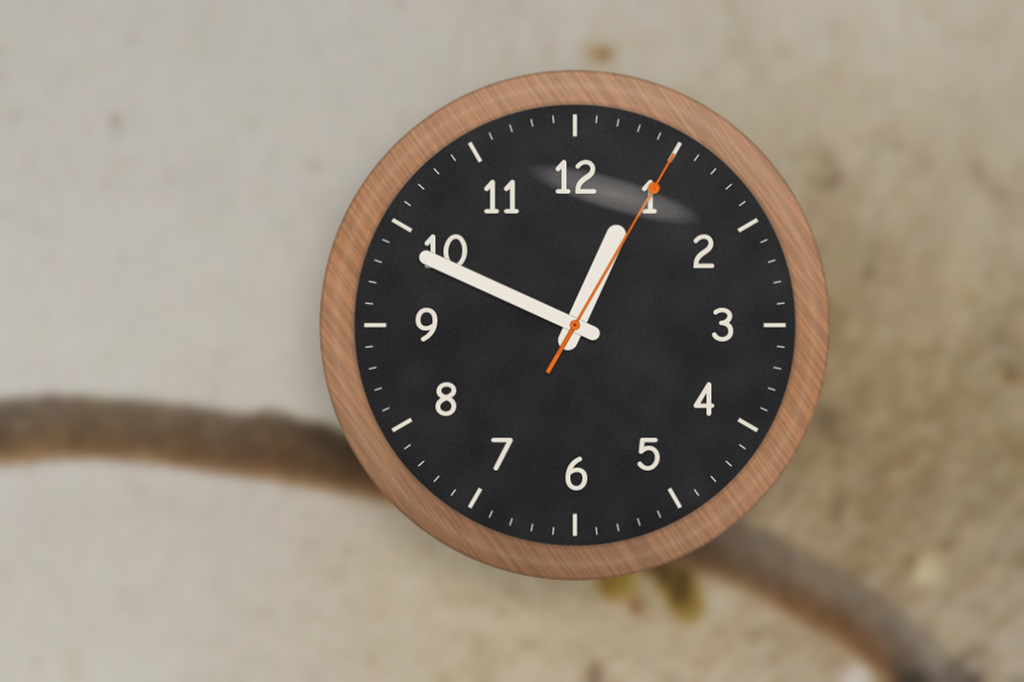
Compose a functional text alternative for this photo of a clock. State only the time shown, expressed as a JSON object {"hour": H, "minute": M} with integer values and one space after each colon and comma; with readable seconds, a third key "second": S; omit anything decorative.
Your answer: {"hour": 12, "minute": 49, "second": 5}
